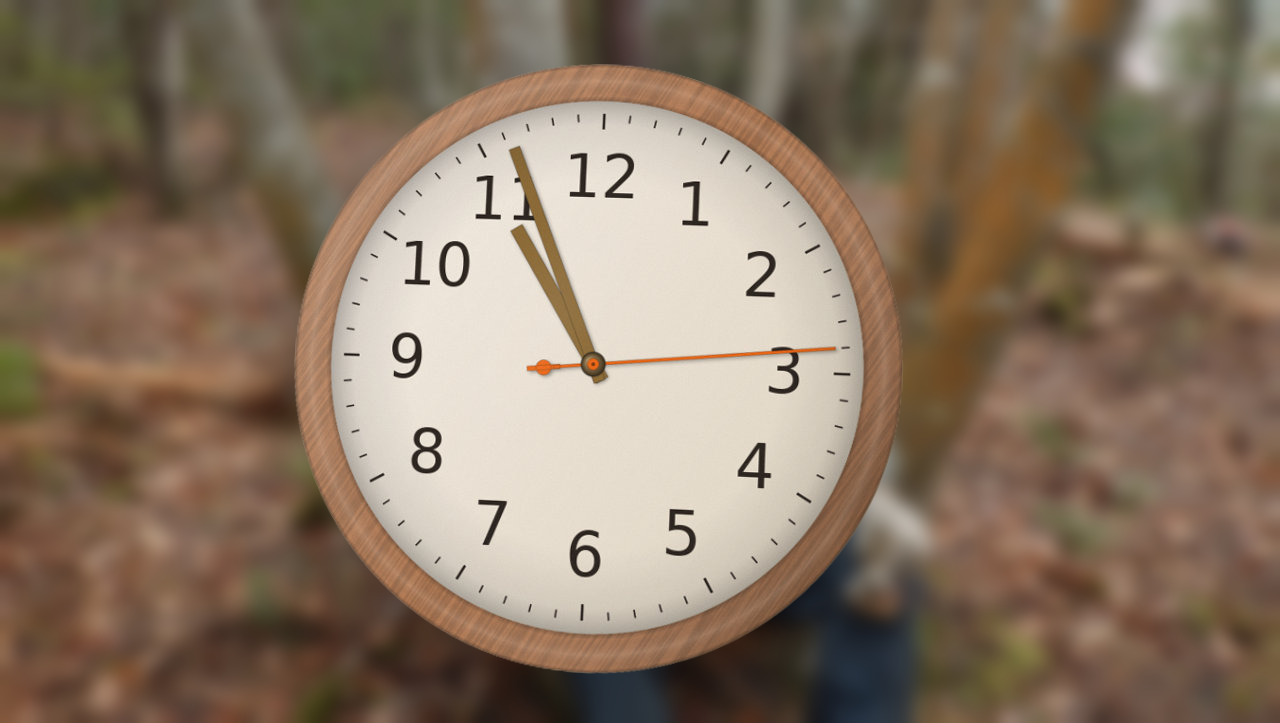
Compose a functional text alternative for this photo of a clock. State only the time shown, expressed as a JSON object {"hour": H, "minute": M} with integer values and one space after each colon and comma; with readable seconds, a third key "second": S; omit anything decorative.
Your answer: {"hour": 10, "minute": 56, "second": 14}
